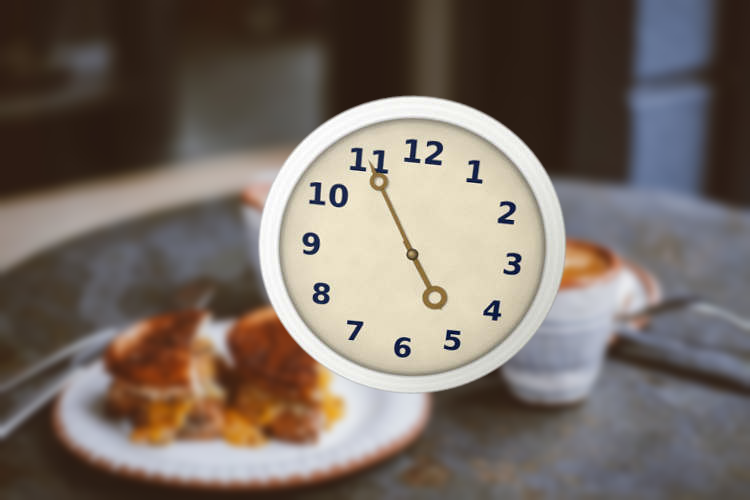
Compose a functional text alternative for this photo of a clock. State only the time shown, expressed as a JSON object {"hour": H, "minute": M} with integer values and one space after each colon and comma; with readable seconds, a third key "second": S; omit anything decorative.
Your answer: {"hour": 4, "minute": 55}
